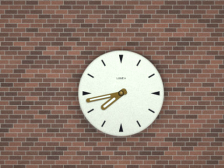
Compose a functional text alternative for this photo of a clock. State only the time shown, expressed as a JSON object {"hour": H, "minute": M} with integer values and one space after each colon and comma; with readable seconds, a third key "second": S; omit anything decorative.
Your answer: {"hour": 7, "minute": 43}
